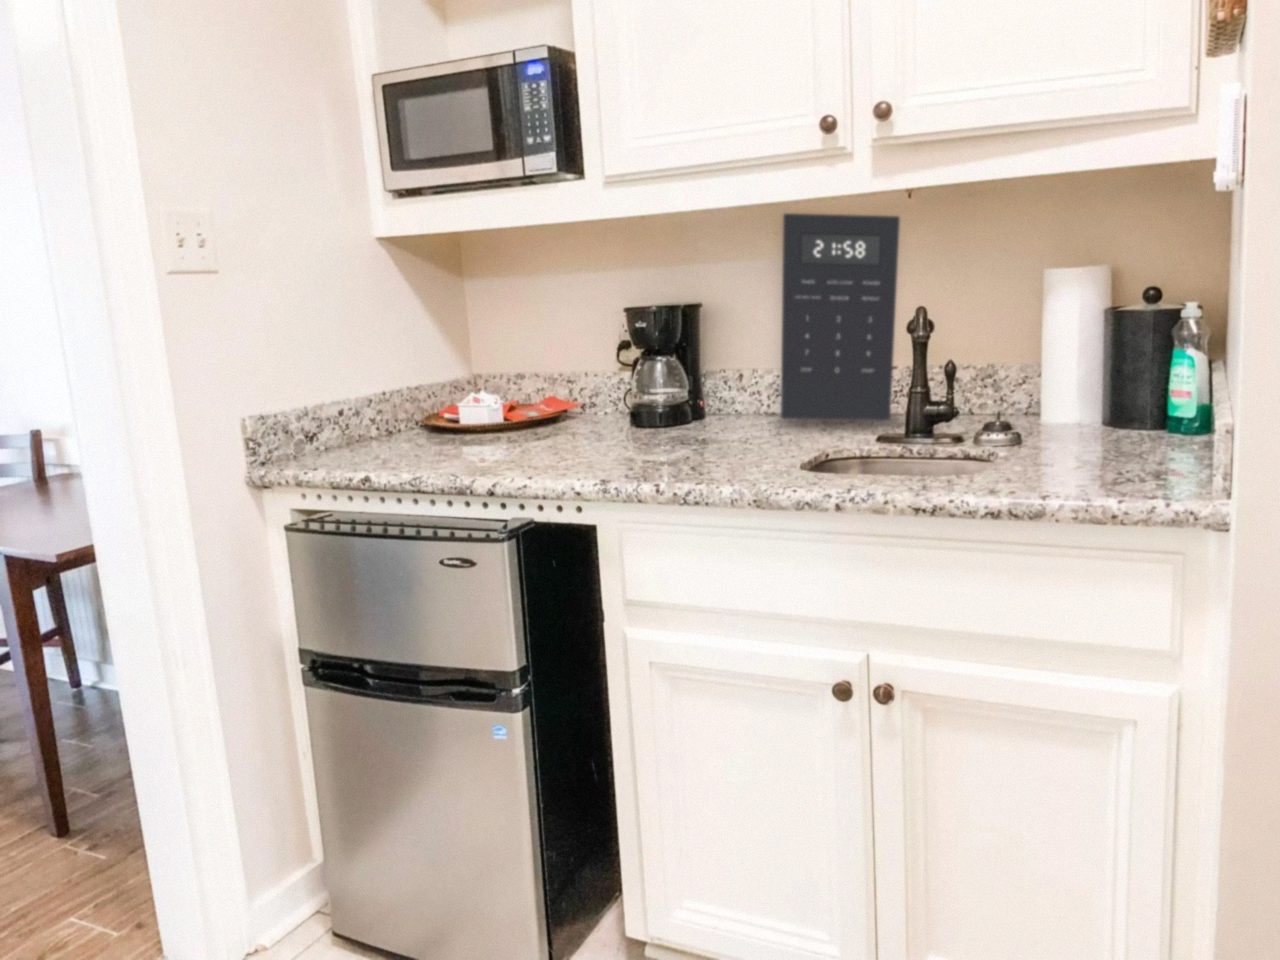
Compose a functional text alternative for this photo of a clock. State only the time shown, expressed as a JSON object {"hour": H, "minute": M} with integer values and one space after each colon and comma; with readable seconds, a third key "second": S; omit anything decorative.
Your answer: {"hour": 21, "minute": 58}
